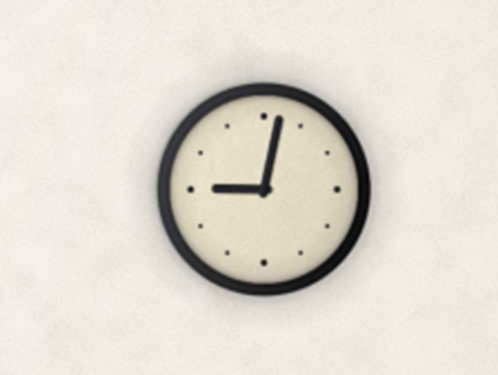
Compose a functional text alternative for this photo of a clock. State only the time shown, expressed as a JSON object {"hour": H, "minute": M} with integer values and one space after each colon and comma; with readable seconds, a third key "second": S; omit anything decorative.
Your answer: {"hour": 9, "minute": 2}
